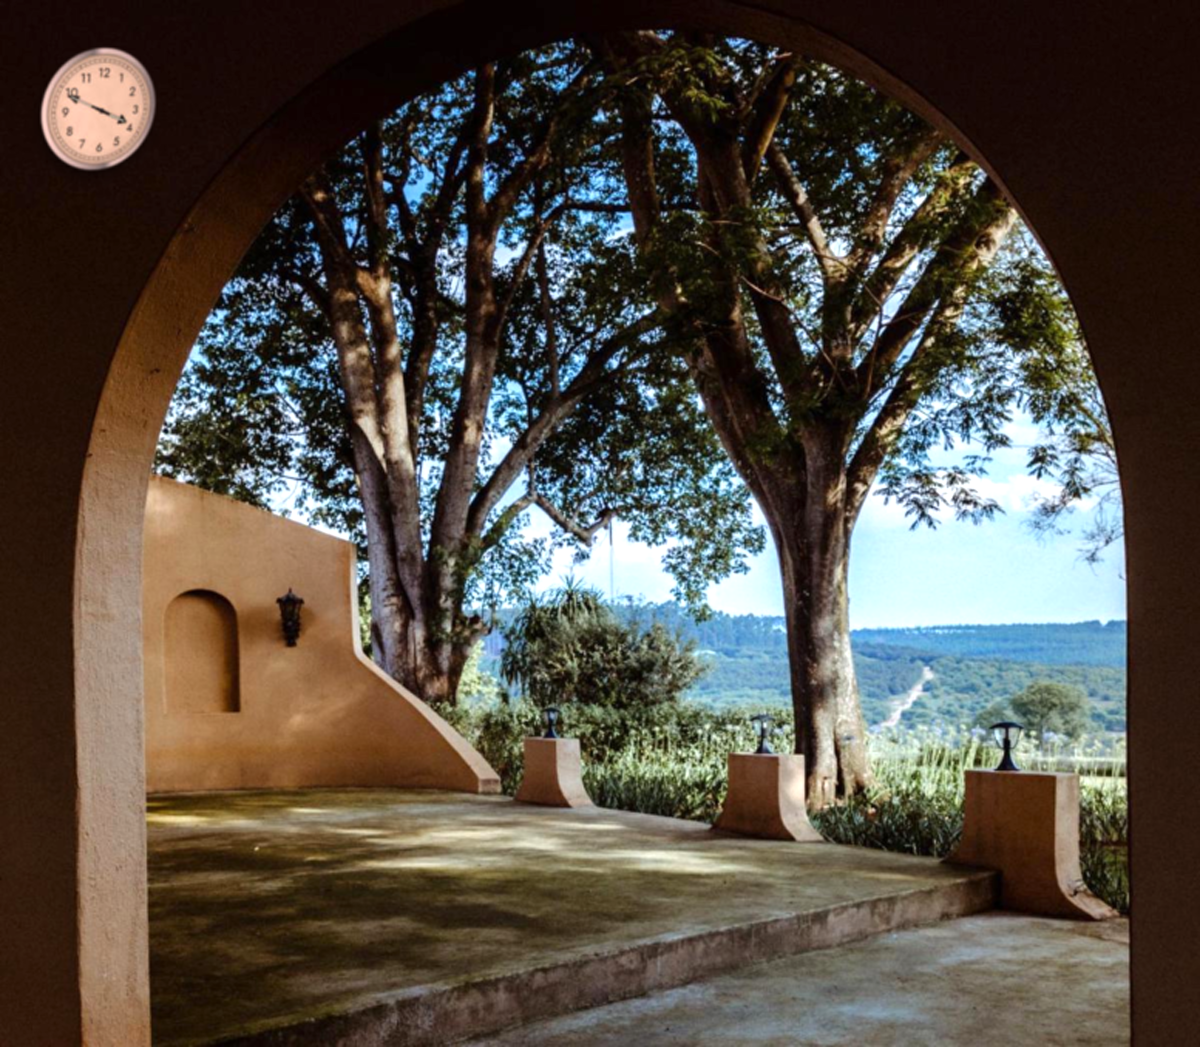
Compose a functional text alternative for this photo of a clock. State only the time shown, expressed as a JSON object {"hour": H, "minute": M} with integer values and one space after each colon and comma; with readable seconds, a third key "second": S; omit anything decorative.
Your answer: {"hour": 3, "minute": 49}
